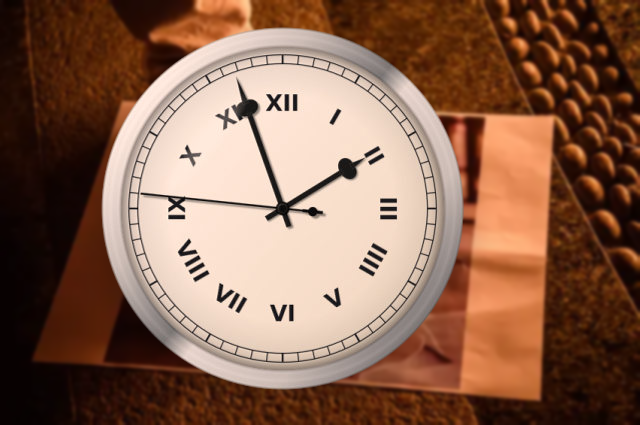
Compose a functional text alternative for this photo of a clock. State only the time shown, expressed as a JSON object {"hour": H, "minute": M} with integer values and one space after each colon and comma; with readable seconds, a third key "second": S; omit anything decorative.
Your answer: {"hour": 1, "minute": 56, "second": 46}
